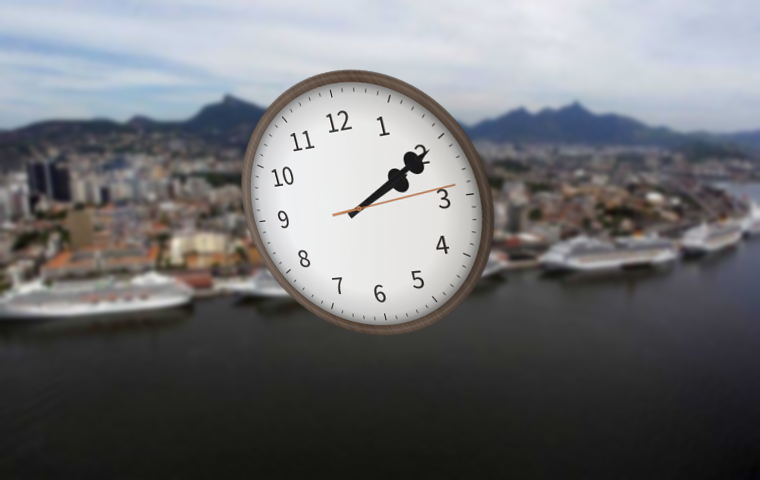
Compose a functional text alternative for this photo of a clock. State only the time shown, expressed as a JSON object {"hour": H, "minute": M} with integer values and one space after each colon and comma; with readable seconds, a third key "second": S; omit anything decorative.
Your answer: {"hour": 2, "minute": 10, "second": 14}
